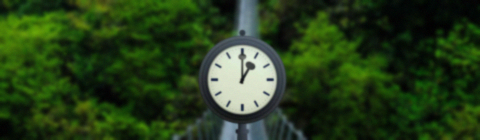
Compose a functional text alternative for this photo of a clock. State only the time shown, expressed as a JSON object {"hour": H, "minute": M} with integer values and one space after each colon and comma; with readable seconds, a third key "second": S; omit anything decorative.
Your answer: {"hour": 1, "minute": 0}
